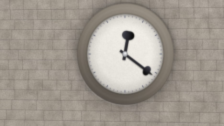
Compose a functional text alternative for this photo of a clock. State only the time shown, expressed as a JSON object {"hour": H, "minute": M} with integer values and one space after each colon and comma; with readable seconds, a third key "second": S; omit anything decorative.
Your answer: {"hour": 12, "minute": 21}
